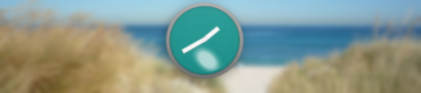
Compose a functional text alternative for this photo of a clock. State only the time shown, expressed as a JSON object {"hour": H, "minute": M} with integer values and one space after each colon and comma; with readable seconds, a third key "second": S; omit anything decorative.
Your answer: {"hour": 1, "minute": 40}
